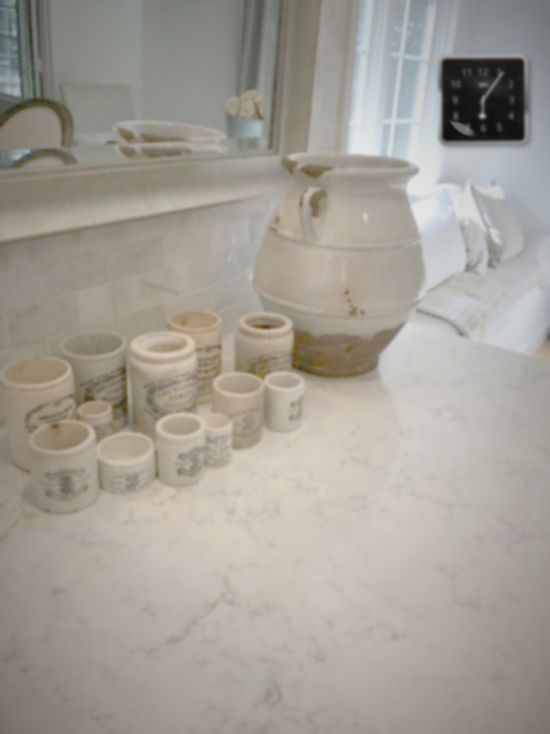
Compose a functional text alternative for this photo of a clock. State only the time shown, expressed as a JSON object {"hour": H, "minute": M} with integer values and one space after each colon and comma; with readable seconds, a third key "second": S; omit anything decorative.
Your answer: {"hour": 6, "minute": 6}
